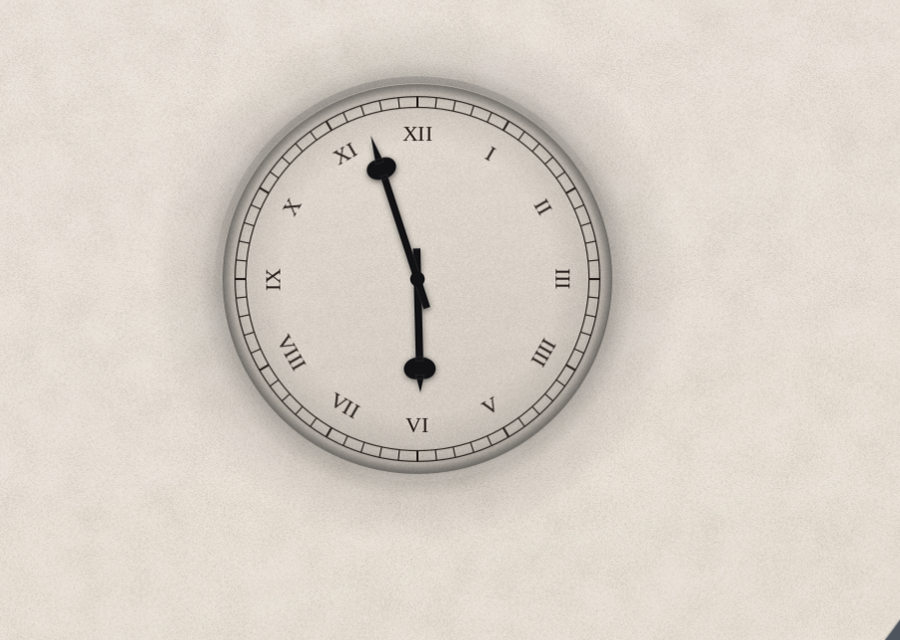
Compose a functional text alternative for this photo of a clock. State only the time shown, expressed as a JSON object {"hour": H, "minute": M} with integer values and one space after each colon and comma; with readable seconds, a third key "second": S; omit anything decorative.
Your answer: {"hour": 5, "minute": 57}
